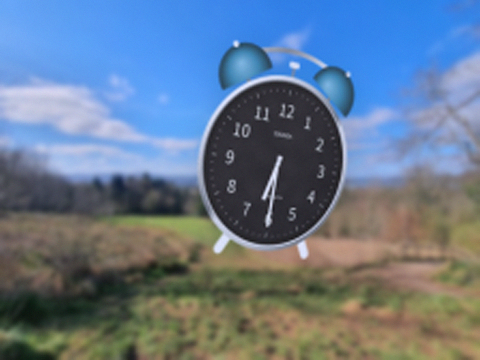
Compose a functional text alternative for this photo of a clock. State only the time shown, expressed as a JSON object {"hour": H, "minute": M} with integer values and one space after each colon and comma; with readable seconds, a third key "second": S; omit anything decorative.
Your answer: {"hour": 6, "minute": 30}
